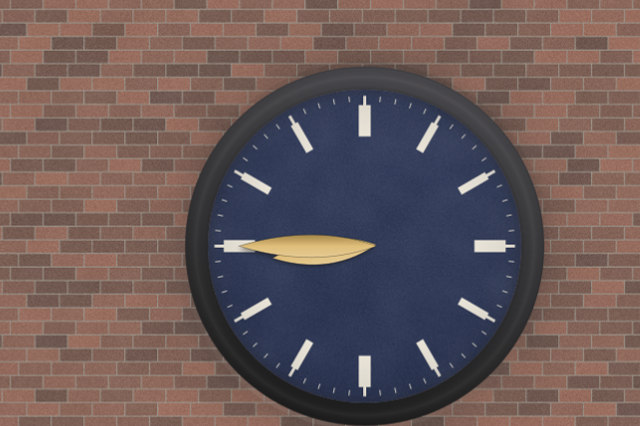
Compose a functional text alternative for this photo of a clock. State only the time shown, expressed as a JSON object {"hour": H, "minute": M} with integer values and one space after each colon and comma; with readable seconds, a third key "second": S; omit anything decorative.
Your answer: {"hour": 8, "minute": 45}
